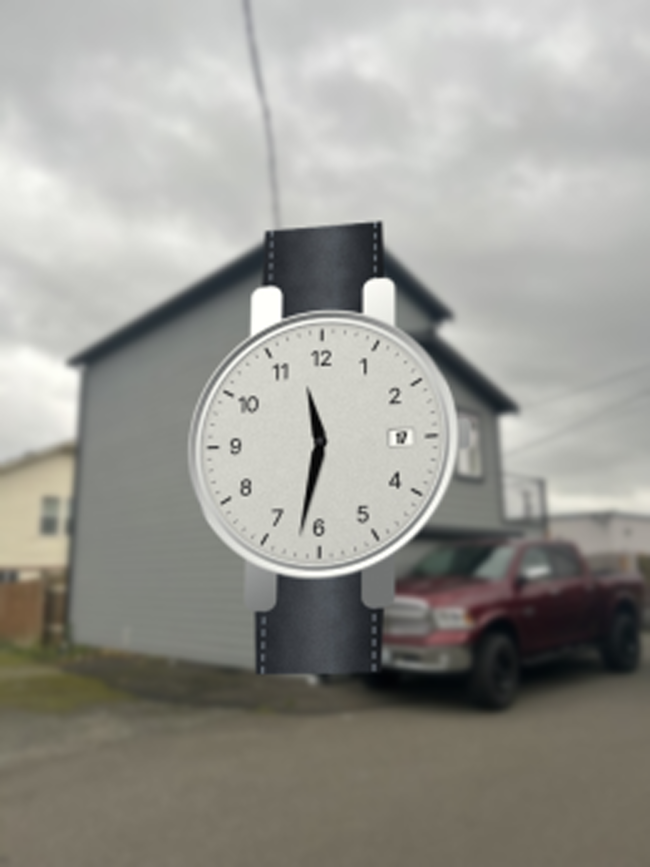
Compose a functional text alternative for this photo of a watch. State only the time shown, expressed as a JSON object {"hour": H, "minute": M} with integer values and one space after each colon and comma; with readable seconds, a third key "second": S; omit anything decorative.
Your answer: {"hour": 11, "minute": 32}
